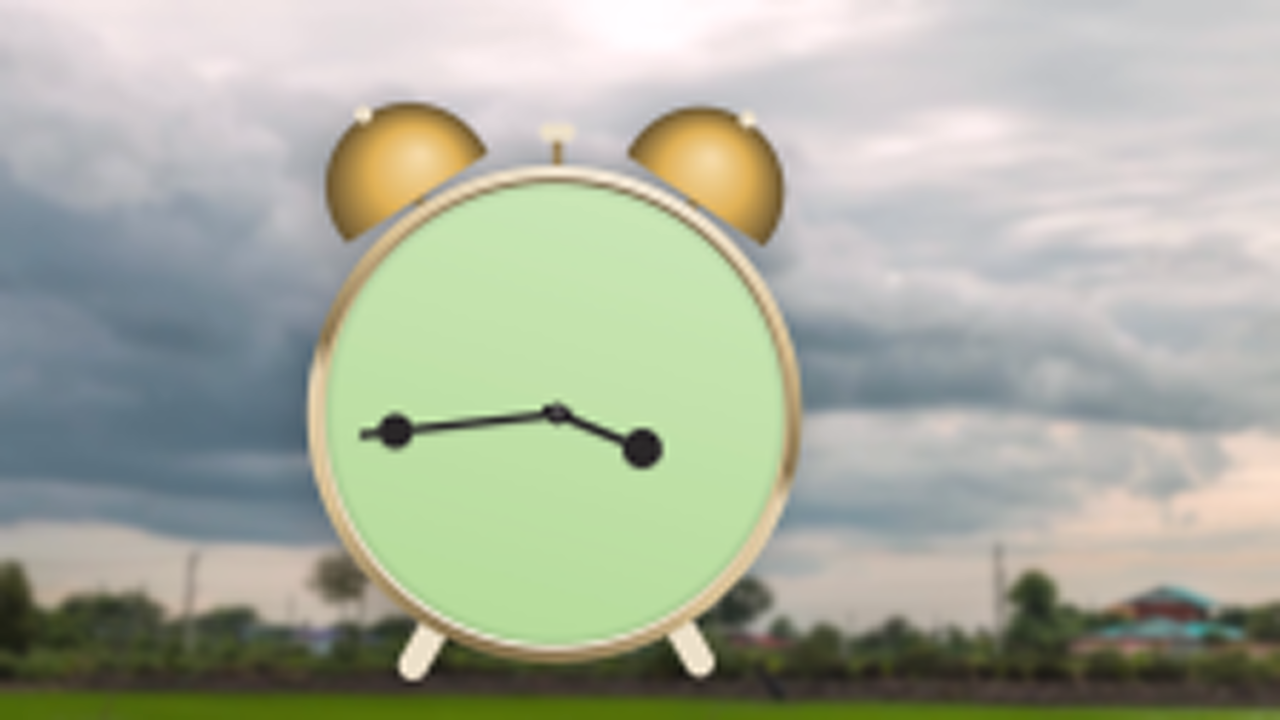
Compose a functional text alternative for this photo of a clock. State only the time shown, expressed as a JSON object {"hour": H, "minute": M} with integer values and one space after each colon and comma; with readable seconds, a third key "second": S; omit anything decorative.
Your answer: {"hour": 3, "minute": 44}
